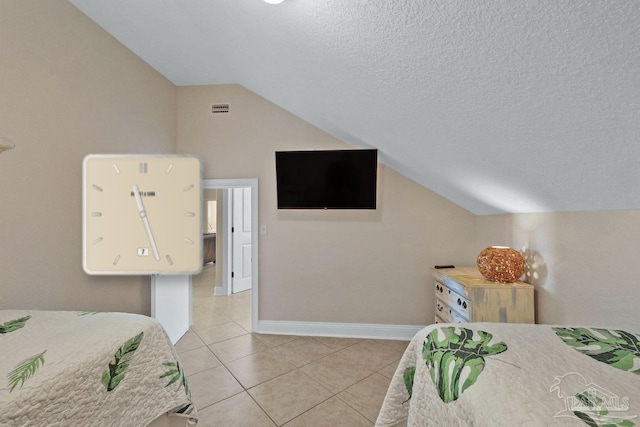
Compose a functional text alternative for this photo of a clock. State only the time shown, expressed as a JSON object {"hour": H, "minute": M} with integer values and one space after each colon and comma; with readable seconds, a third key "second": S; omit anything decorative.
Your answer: {"hour": 11, "minute": 27}
